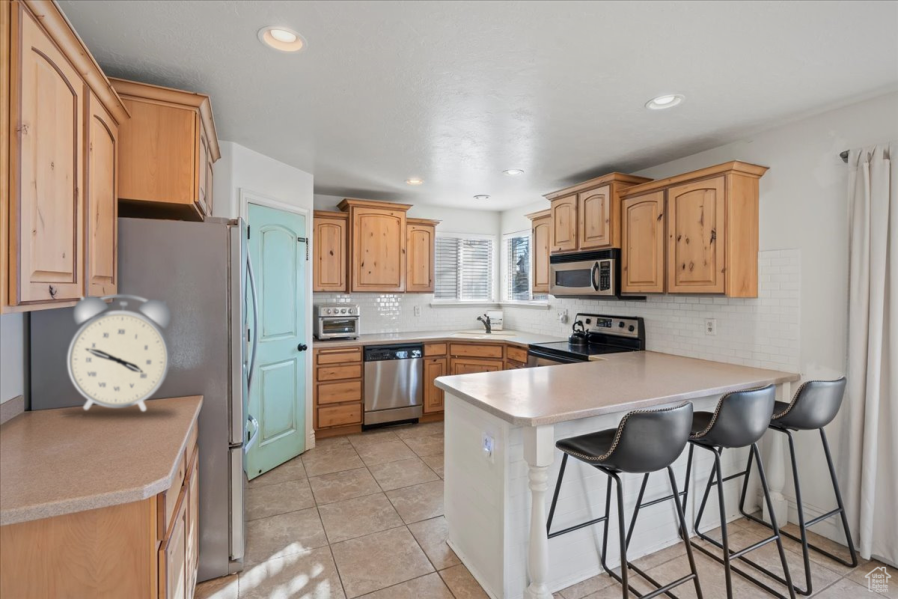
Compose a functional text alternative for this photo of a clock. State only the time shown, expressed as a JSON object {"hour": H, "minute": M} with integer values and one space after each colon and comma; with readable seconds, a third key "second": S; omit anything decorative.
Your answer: {"hour": 3, "minute": 48}
